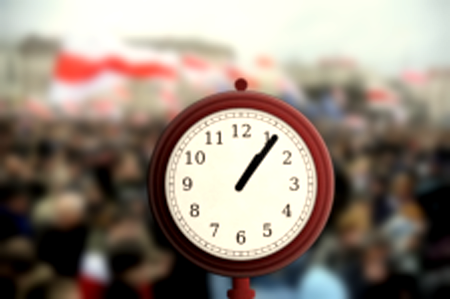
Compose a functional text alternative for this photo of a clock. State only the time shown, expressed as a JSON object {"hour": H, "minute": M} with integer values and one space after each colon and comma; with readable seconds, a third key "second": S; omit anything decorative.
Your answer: {"hour": 1, "minute": 6}
